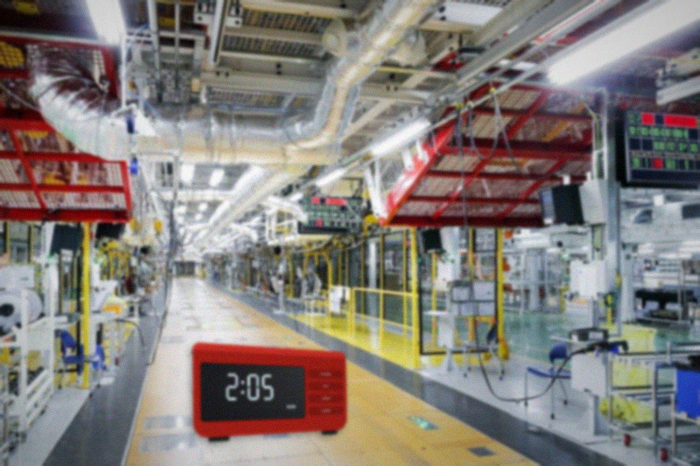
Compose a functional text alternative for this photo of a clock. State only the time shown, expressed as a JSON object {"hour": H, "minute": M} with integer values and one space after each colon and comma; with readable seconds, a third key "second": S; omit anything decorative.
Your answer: {"hour": 2, "minute": 5}
